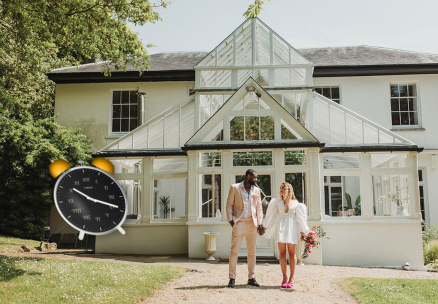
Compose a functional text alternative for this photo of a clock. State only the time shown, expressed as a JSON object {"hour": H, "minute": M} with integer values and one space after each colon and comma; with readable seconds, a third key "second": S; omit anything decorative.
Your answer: {"hour": 10, "minute": 19}
